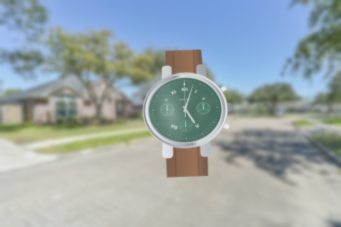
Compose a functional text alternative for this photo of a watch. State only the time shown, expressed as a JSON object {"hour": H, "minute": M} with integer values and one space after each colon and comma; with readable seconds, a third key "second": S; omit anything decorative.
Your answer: {"hour": 5, "minute": 3}
